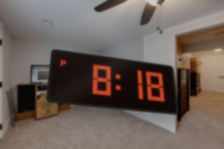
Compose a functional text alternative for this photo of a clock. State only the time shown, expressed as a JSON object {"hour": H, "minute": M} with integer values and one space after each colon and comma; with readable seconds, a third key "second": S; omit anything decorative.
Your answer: {"hour": 8, "minute": 18}
